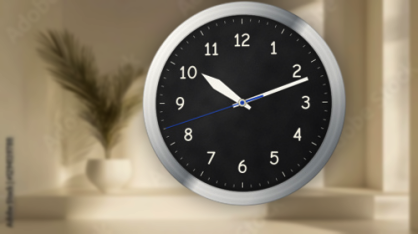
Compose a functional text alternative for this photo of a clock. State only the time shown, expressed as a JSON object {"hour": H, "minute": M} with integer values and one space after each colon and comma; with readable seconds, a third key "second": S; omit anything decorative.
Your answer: {"hour": 10, "minute": 11, "second": 42}
